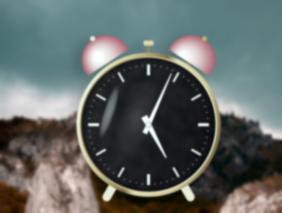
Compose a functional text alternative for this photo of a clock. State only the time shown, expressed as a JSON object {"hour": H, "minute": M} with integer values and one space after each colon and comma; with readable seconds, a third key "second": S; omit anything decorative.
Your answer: {"hour": 5, "minute": 4}
